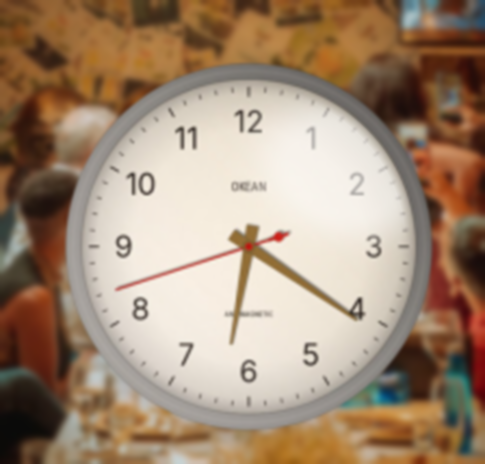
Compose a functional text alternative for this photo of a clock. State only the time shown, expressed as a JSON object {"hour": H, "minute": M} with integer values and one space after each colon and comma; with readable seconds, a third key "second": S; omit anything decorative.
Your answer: {"hour": 6, "minute": 20, "second": 42}
